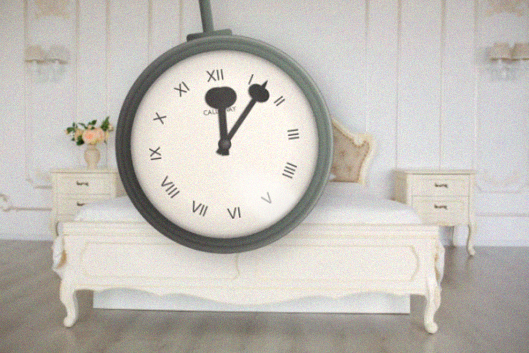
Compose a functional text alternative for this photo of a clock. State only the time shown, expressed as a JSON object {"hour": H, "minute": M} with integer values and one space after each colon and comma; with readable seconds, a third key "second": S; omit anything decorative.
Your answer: {"hour": 12, "minute": 7}
